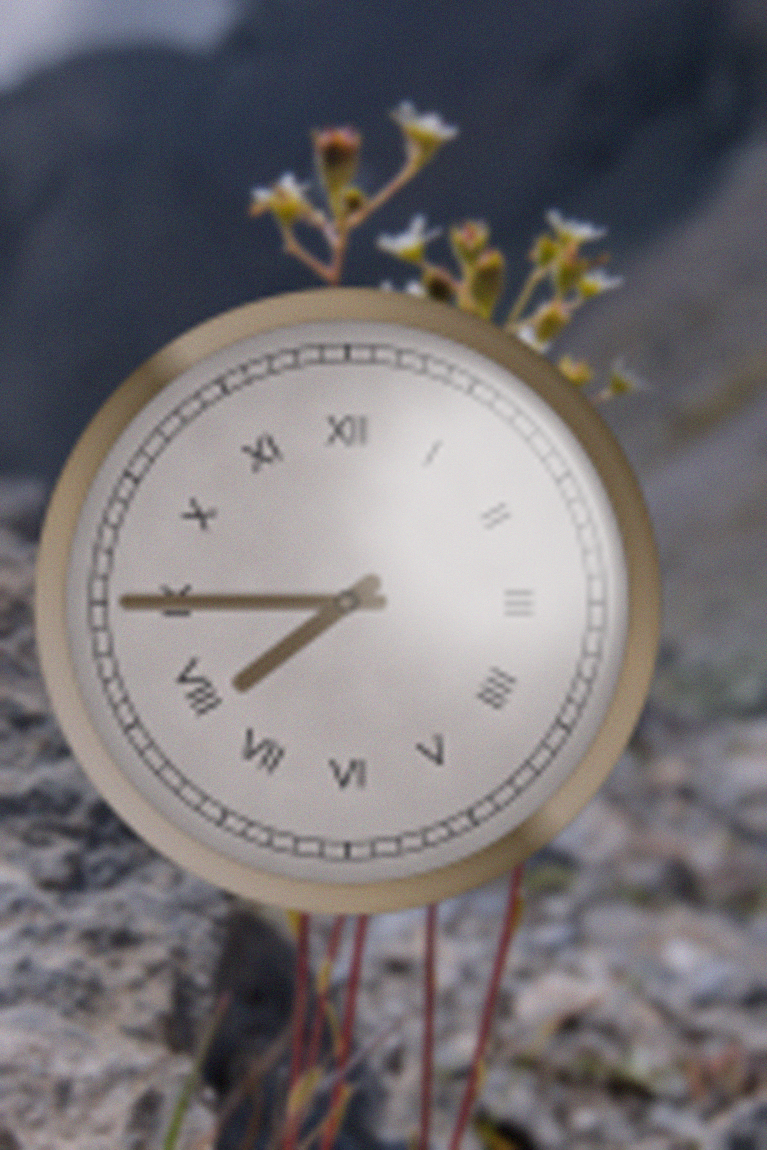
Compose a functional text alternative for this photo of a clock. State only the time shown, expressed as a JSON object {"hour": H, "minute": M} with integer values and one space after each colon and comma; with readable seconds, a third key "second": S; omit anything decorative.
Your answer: {"hour": 7, "minute": 45}
